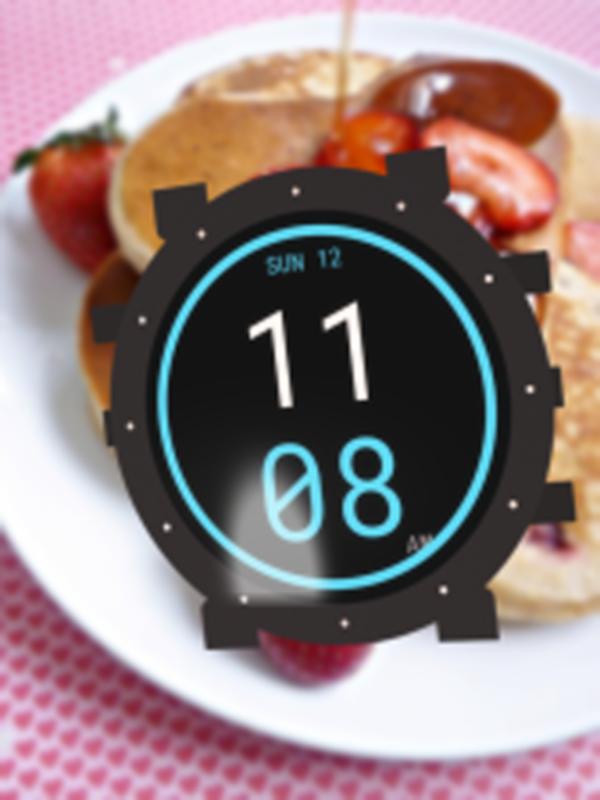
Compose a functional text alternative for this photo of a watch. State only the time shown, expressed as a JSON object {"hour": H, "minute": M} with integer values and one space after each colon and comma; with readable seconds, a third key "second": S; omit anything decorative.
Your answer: {"hour": 11, "minute": 8}
